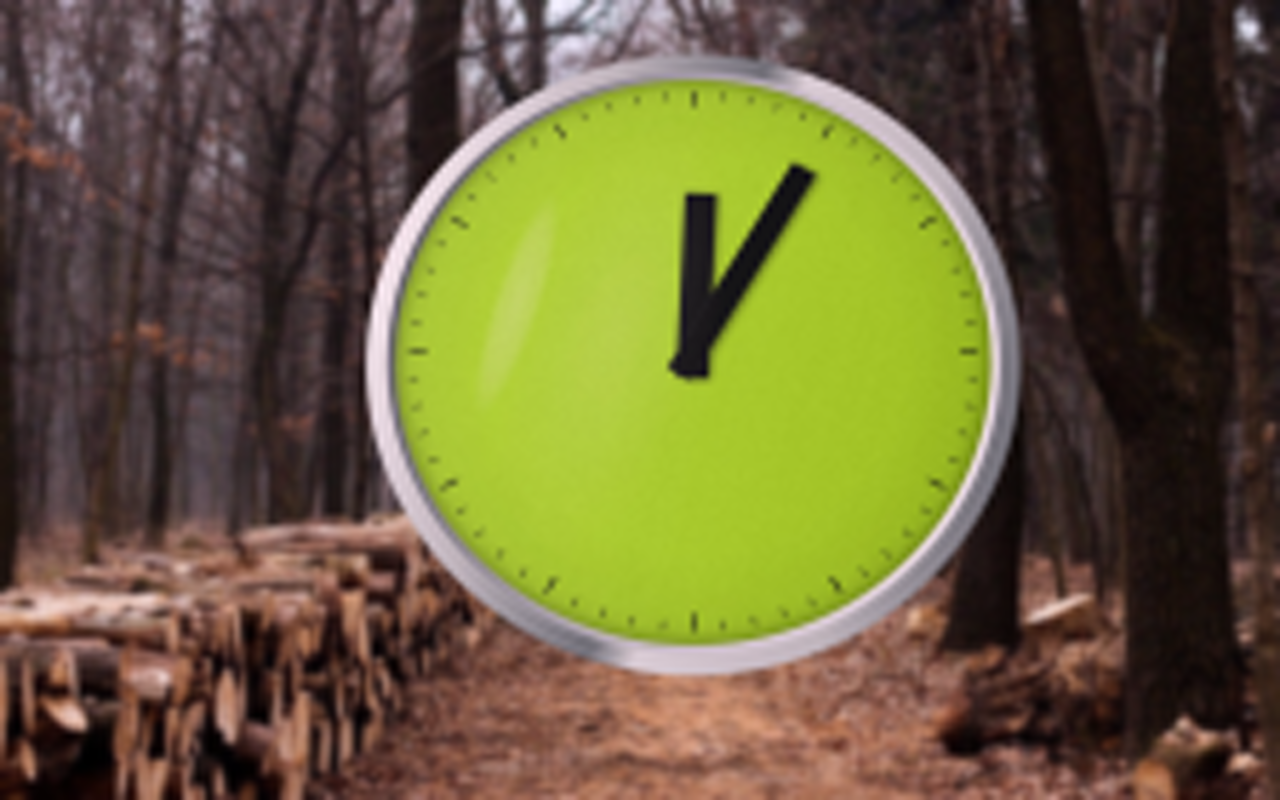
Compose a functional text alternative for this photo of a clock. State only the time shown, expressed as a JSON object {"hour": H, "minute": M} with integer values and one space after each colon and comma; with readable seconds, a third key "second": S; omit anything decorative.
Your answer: {"hour": 12, "minute": 5}
